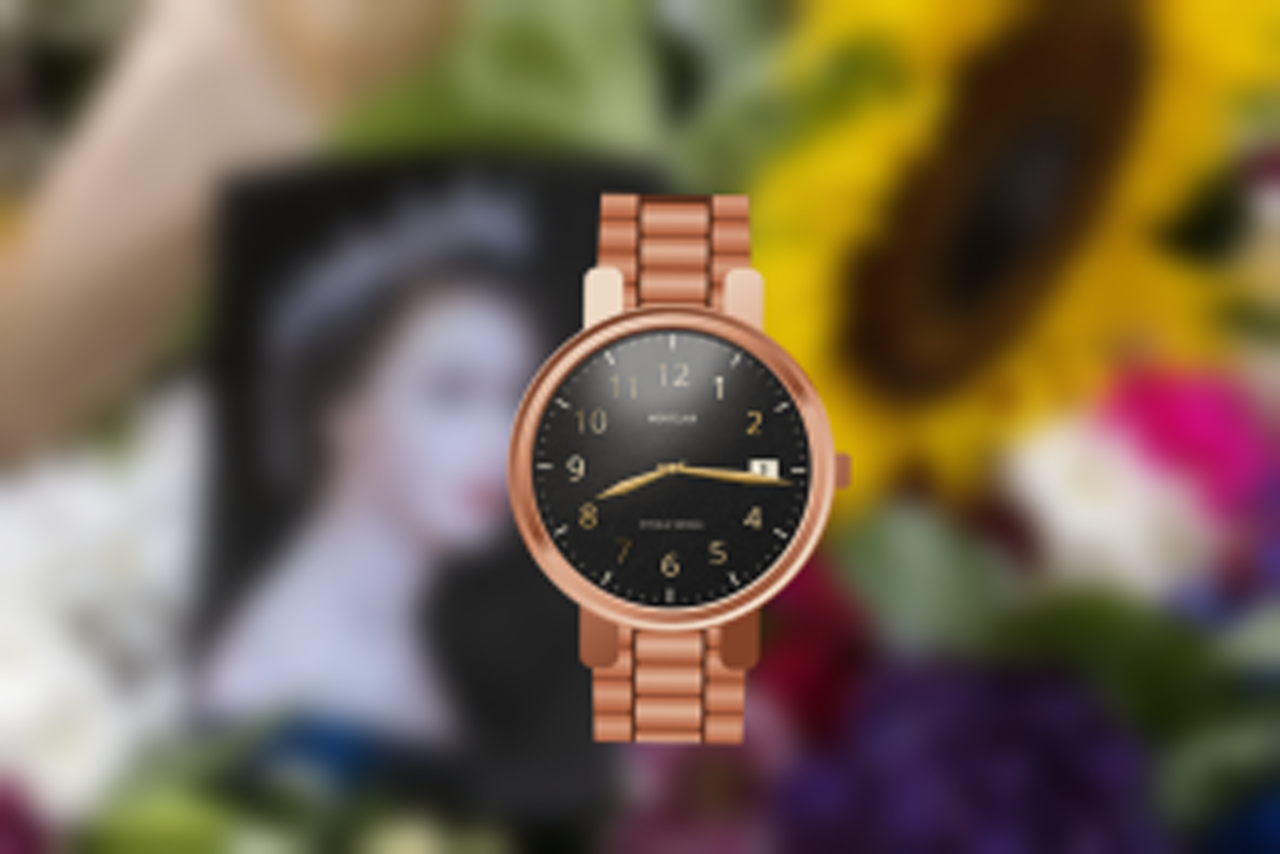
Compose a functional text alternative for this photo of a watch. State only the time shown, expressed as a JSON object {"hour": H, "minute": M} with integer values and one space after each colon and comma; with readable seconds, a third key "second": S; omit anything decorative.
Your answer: {"hour": 8, "minute": 16}
